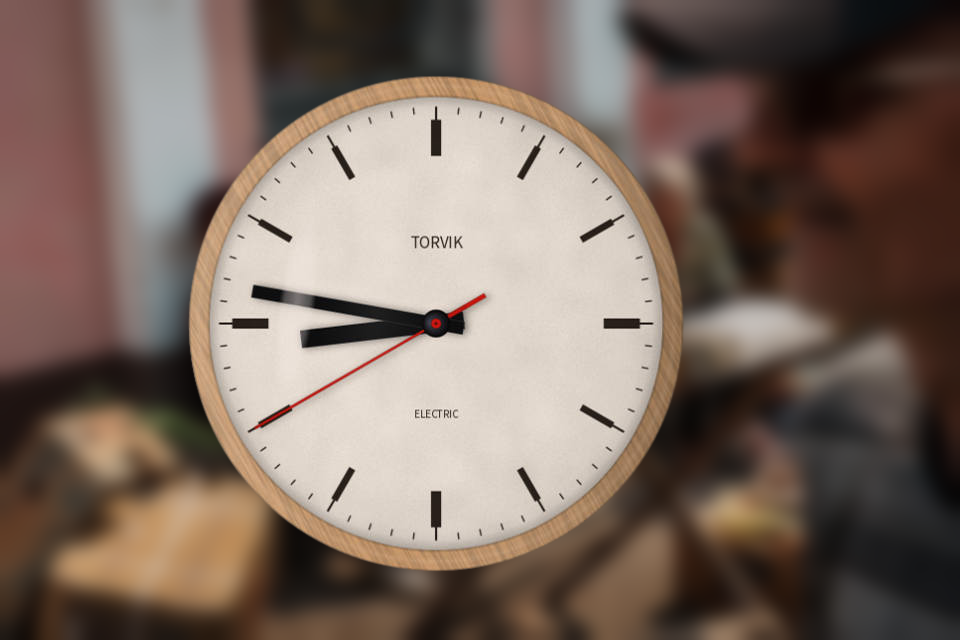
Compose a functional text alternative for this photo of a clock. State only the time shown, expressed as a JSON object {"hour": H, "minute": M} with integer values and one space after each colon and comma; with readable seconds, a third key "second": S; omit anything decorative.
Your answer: {"hour": 8, "minute": 46, "second": 40}
